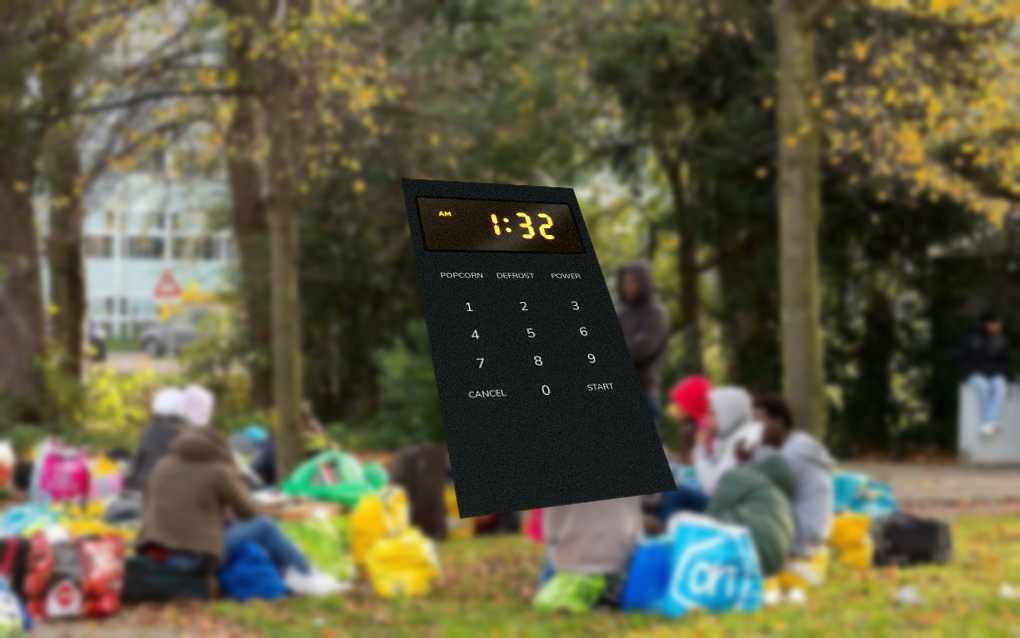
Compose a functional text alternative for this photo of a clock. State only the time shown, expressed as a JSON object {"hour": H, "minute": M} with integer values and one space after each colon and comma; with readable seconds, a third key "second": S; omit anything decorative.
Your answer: {"hour": 1, "minute": 32}
